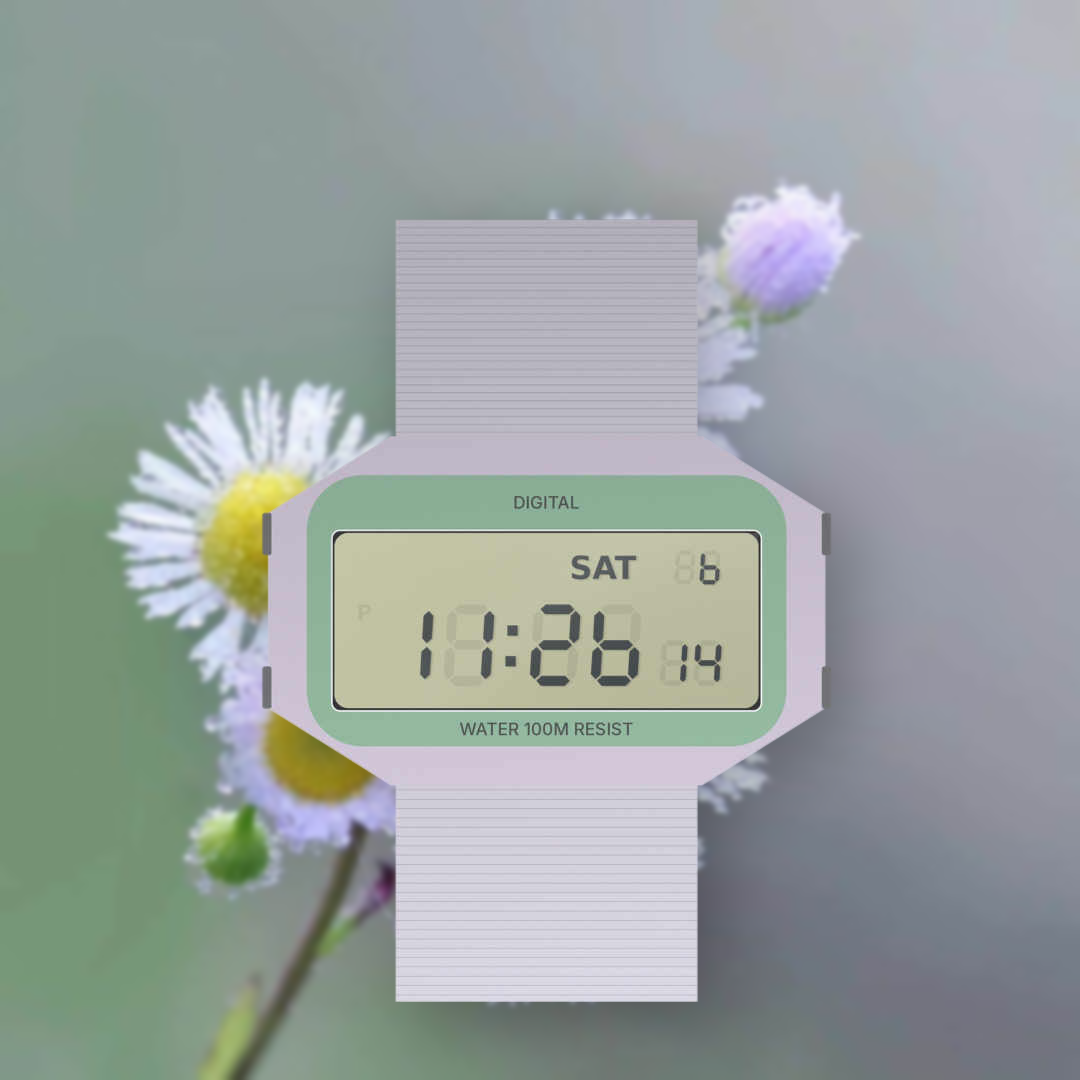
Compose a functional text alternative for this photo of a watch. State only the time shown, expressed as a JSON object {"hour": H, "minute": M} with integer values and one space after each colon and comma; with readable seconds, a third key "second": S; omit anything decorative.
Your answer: {"hour": 11, "minute": 26, "second": 14}
